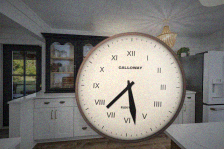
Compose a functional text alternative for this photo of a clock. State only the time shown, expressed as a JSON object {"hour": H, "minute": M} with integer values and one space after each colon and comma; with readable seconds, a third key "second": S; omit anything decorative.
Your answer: {"hour": 7, "minute": 28}
